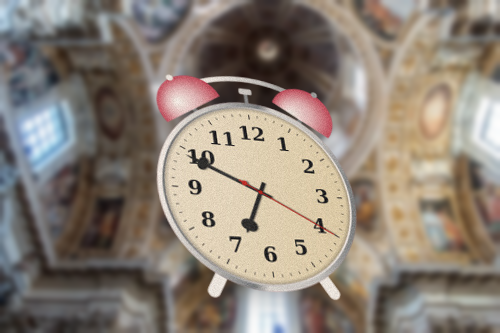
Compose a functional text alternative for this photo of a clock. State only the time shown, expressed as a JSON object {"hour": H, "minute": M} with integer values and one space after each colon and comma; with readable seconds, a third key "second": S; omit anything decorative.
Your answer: {"hour": 6, "minute": 49, "second": 20}
